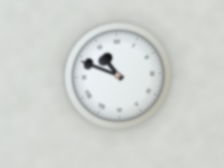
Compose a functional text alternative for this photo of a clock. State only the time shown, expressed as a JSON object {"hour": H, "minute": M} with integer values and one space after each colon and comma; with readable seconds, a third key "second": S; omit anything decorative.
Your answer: {"hour": 10, "minute": 49}
